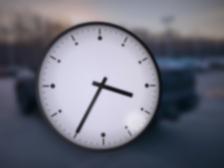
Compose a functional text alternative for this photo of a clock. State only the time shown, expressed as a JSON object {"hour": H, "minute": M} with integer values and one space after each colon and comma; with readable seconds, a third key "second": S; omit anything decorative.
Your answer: {"hour": 3, "minute": 35}
